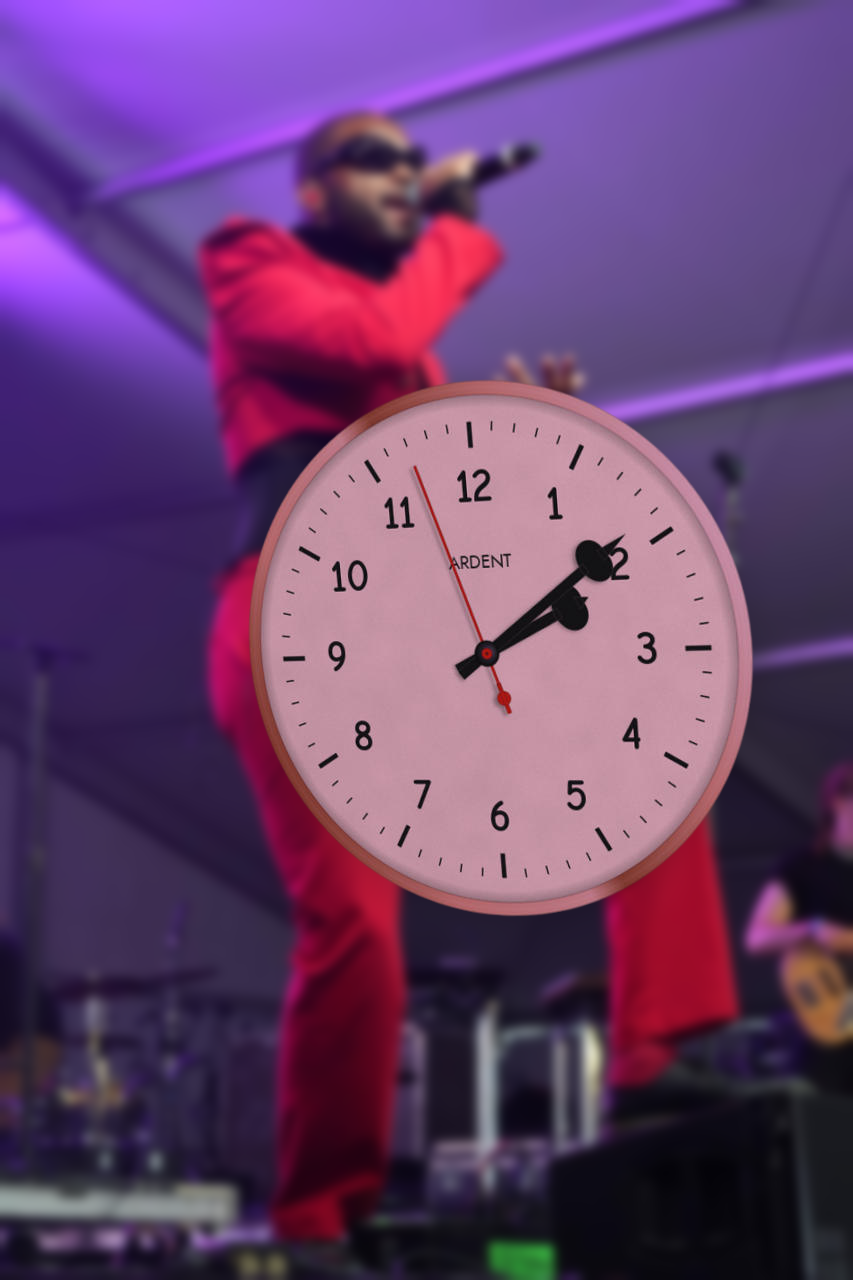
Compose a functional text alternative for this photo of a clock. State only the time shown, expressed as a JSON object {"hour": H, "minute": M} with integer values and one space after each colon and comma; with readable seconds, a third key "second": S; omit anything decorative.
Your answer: {"hour": 2, "minute": 8, "second": 57}
